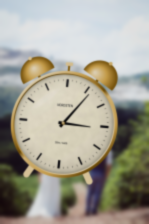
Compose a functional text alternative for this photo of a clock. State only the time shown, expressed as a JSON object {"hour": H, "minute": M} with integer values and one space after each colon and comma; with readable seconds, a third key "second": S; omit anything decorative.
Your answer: {"hour": 3, "minute": 6}
